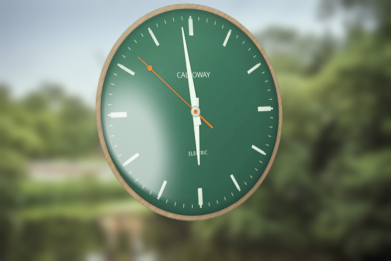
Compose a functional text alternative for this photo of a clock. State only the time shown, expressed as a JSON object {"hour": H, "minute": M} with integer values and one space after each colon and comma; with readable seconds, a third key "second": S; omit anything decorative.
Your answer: {"hour": 5, "minute": 58, "second": 52}
